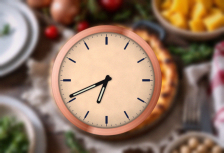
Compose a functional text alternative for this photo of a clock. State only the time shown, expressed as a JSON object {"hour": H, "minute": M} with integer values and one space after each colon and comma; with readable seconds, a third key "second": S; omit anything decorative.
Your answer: {"hour": 6, "minute": 41}
